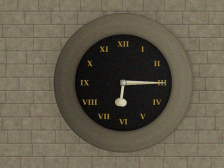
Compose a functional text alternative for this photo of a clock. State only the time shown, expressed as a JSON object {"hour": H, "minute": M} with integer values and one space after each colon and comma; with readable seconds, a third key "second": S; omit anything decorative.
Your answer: {"hour": 6, "minute": 15}
